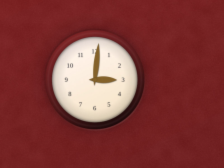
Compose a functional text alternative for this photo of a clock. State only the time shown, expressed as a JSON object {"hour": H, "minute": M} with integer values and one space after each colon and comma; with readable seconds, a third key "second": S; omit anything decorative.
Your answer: {"hour": 3, "minute": 1}
